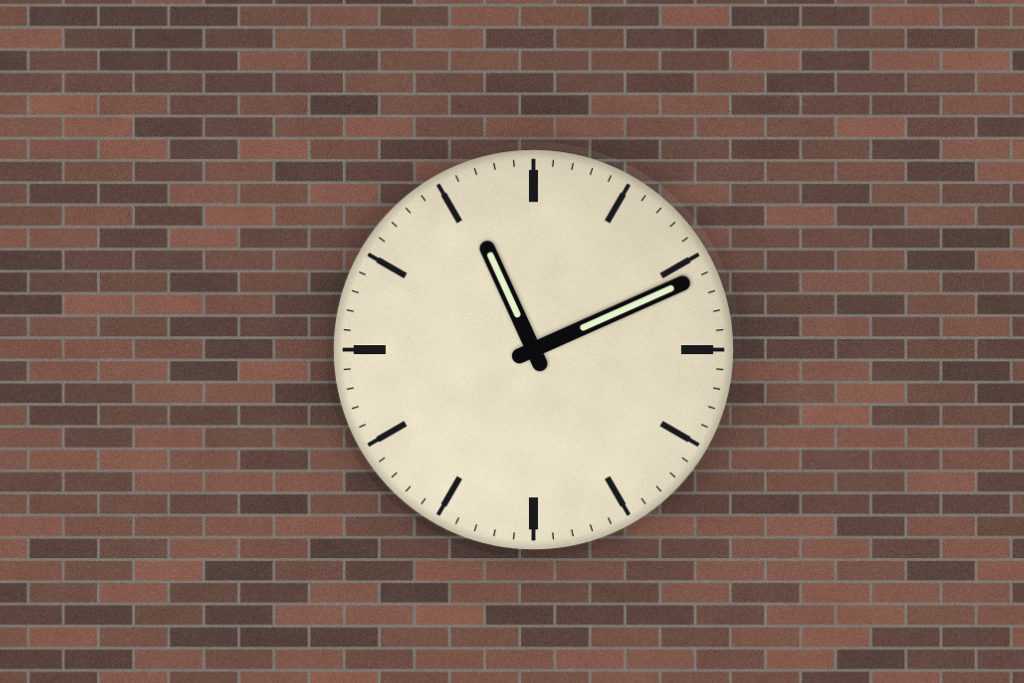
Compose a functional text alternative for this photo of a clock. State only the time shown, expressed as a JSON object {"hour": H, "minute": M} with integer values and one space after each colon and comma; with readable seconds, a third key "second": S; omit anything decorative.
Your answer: {"hour": 11, "minute": 11}
